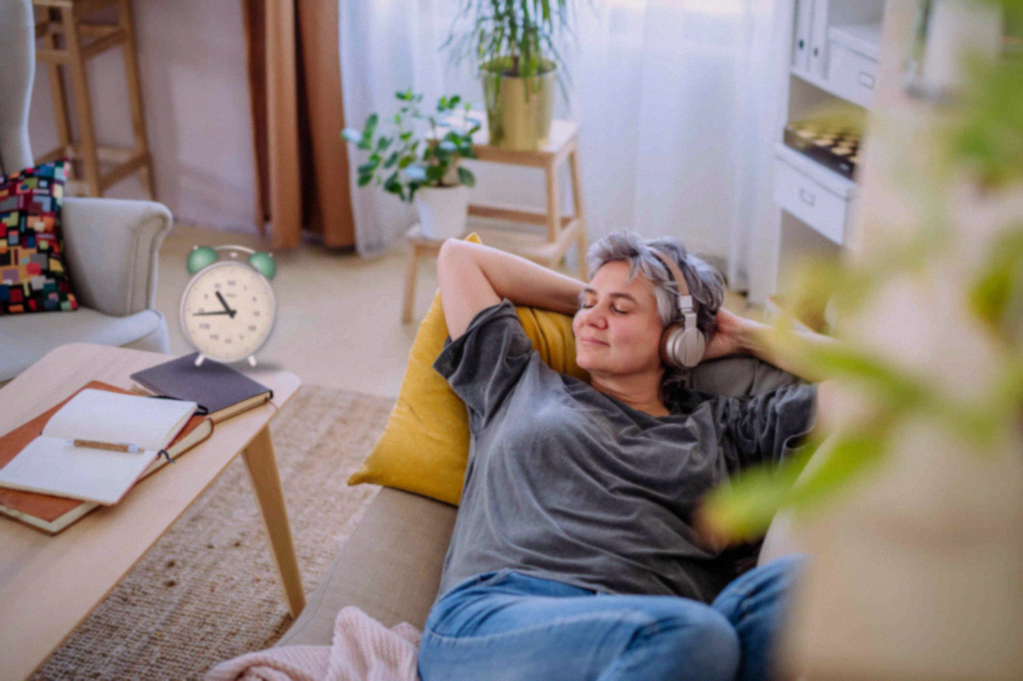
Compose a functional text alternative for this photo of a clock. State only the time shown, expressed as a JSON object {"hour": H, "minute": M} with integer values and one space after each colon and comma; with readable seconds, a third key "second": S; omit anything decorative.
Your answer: {"hour": 10, "minute": 44}
